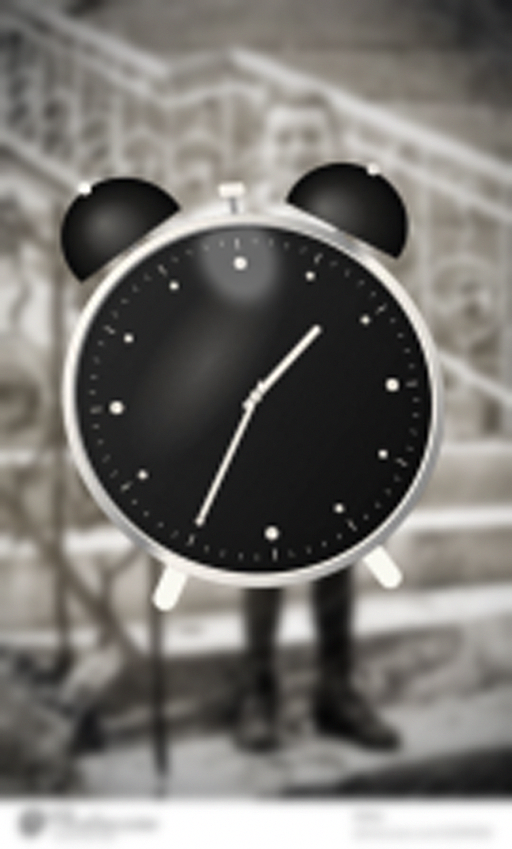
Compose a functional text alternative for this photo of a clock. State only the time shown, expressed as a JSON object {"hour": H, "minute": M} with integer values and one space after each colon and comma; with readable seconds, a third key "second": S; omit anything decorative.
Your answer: {"hour": 1, "minute": 35}
